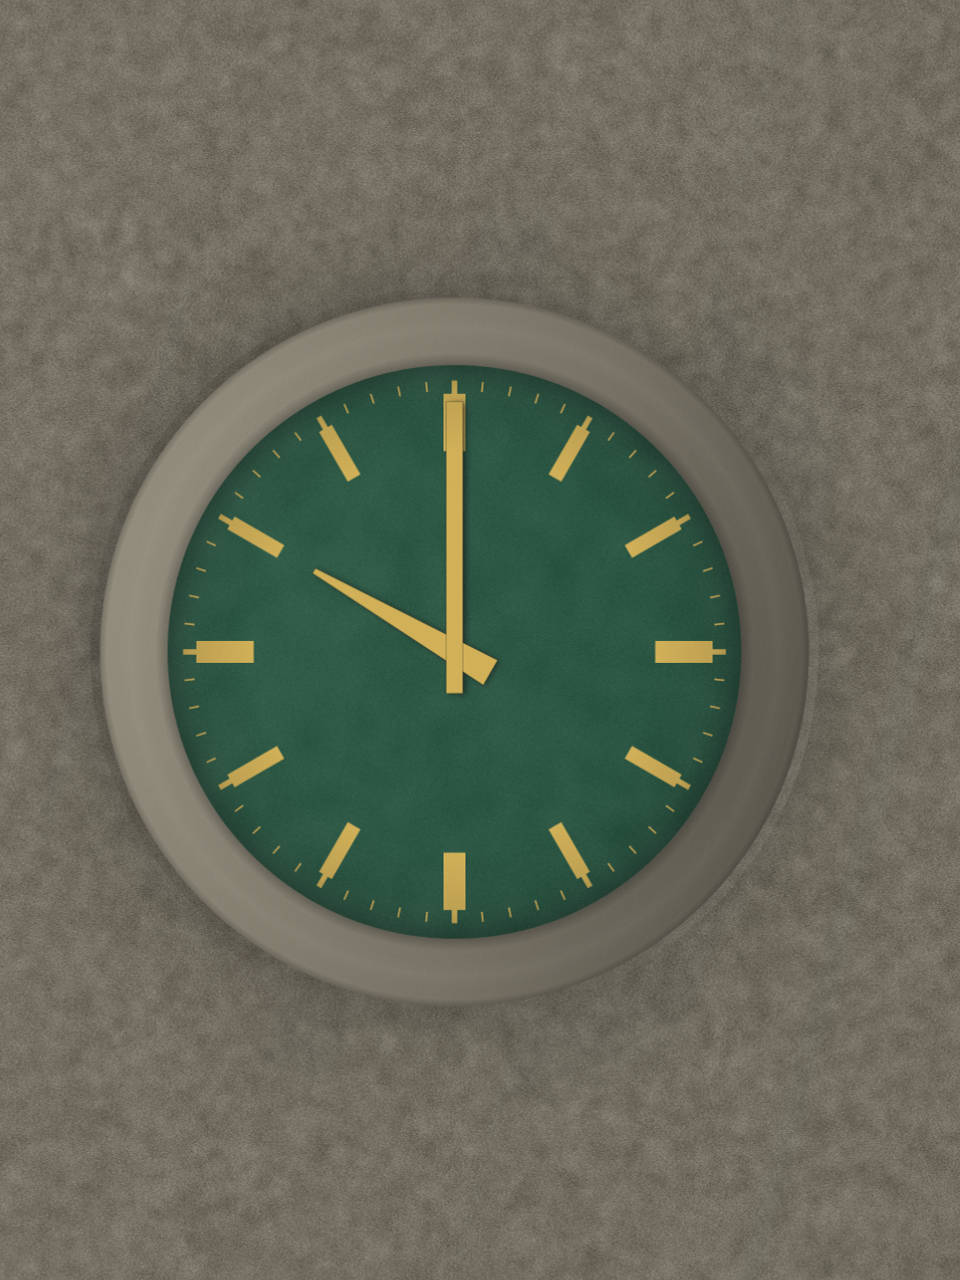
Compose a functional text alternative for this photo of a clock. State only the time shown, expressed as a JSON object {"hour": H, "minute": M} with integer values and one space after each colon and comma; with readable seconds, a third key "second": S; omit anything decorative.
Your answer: {"hour": 10, "minute": 0}
